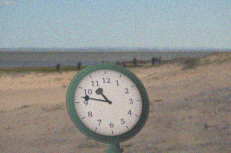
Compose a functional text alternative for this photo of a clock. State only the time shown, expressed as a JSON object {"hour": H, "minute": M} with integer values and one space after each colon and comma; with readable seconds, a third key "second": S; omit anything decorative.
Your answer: {"hour": 10, "minute": 47}
